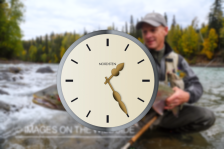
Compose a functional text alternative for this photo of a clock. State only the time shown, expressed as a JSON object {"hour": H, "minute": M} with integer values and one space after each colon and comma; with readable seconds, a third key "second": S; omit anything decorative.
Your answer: {"hour": 1, "minute": 25}
